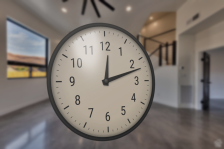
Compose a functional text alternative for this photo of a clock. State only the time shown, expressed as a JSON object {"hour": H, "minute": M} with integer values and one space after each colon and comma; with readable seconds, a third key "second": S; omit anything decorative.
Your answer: {"hour": 12, "minute": 12}
